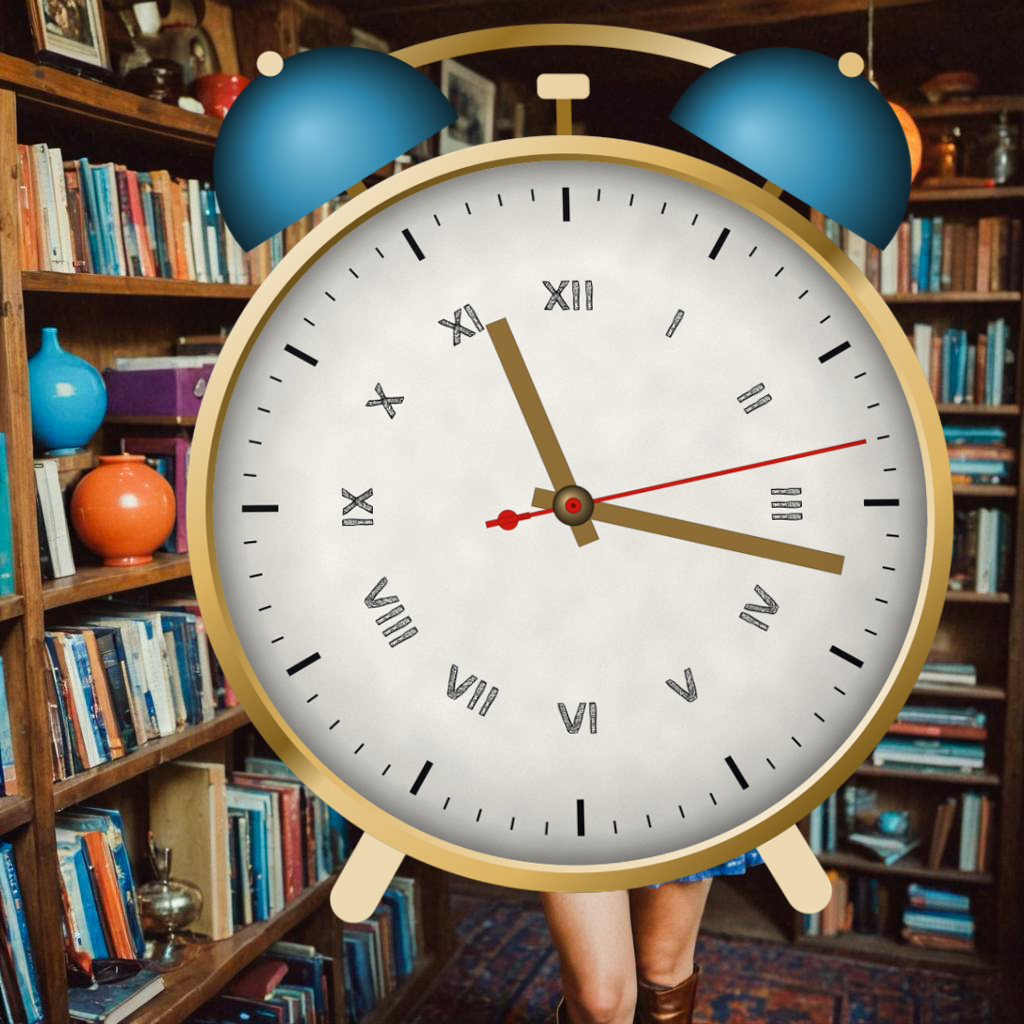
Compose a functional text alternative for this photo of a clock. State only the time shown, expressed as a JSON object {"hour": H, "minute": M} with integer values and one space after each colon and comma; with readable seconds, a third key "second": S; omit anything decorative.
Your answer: {"hour": 11, "minute": 17, "second": 13}
